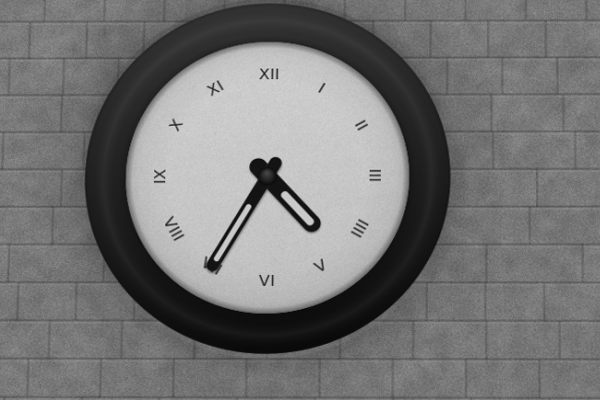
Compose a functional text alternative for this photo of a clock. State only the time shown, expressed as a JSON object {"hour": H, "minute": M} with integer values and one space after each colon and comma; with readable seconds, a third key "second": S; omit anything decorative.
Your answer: {"hour": 4, "minute": 35}
